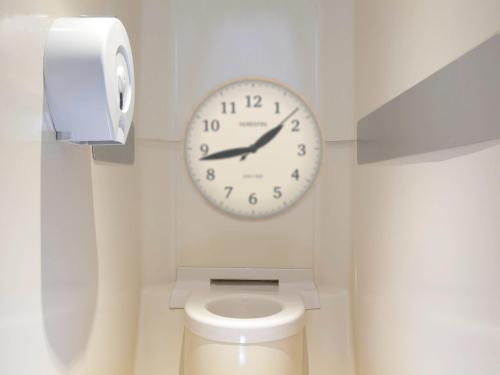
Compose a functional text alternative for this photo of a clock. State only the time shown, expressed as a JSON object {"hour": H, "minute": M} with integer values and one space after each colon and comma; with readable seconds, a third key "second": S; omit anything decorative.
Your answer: {"hour": 1, "minute": 43, "second": 8}
